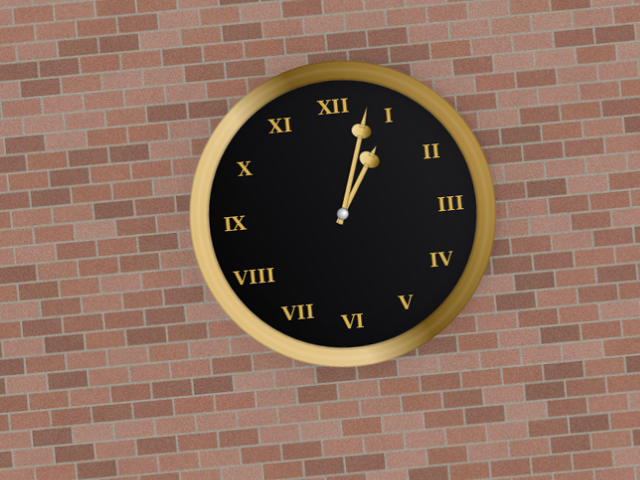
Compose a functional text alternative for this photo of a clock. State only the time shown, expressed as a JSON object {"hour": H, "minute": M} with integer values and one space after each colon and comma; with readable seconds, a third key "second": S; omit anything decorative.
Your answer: {"hour": 1, "minute": 3}
